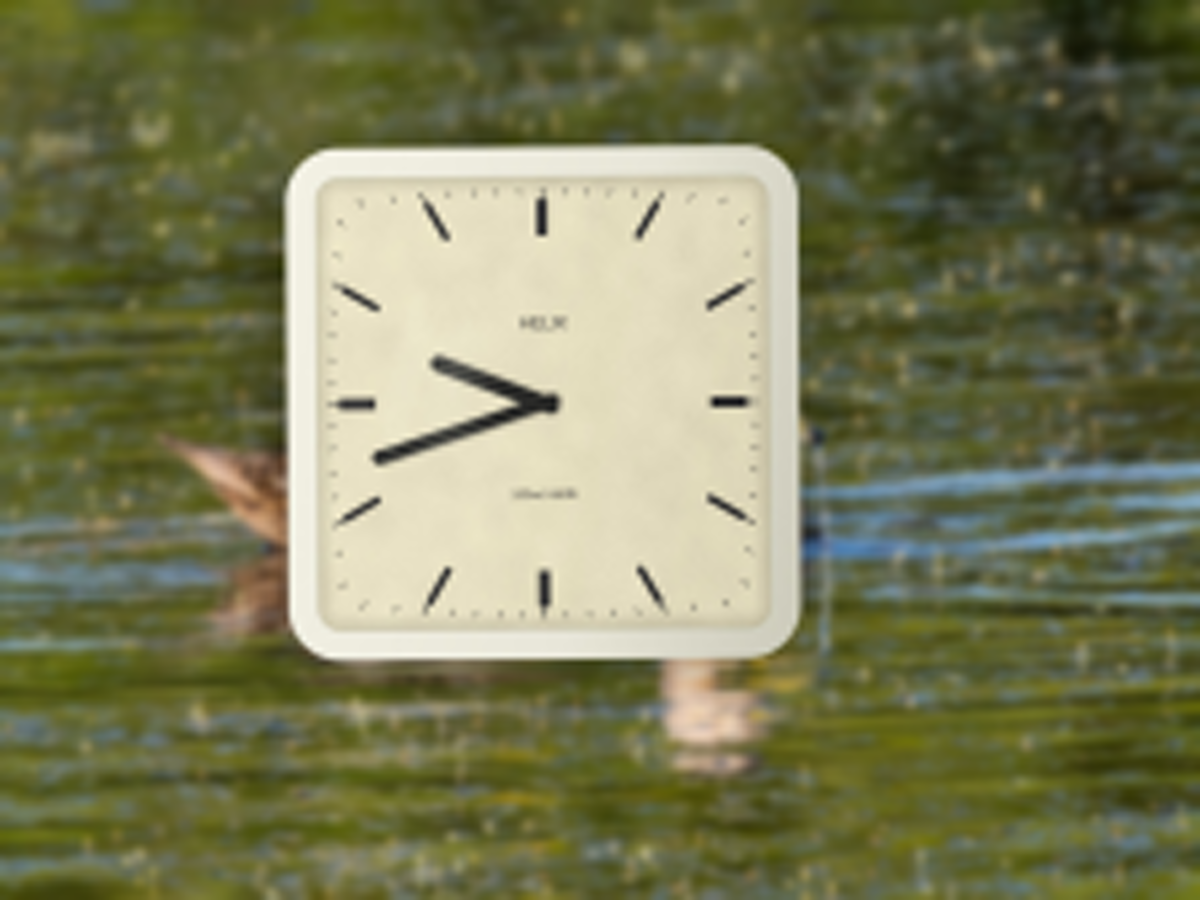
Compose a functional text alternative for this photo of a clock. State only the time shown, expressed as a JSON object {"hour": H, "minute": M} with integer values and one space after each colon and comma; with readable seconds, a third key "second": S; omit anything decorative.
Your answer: {"hour": 9, "minute": 42}
